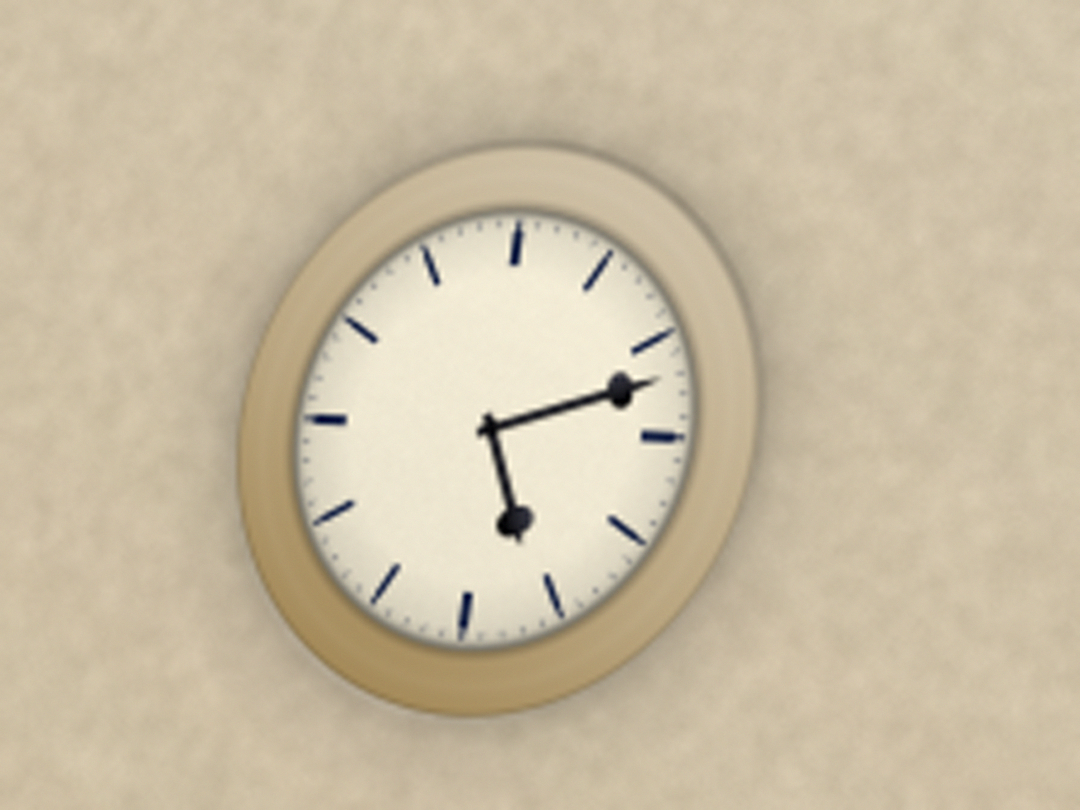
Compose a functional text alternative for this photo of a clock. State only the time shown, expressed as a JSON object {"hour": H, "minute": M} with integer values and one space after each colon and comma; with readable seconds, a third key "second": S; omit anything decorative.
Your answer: {"hour": 5, "minute": 12}
